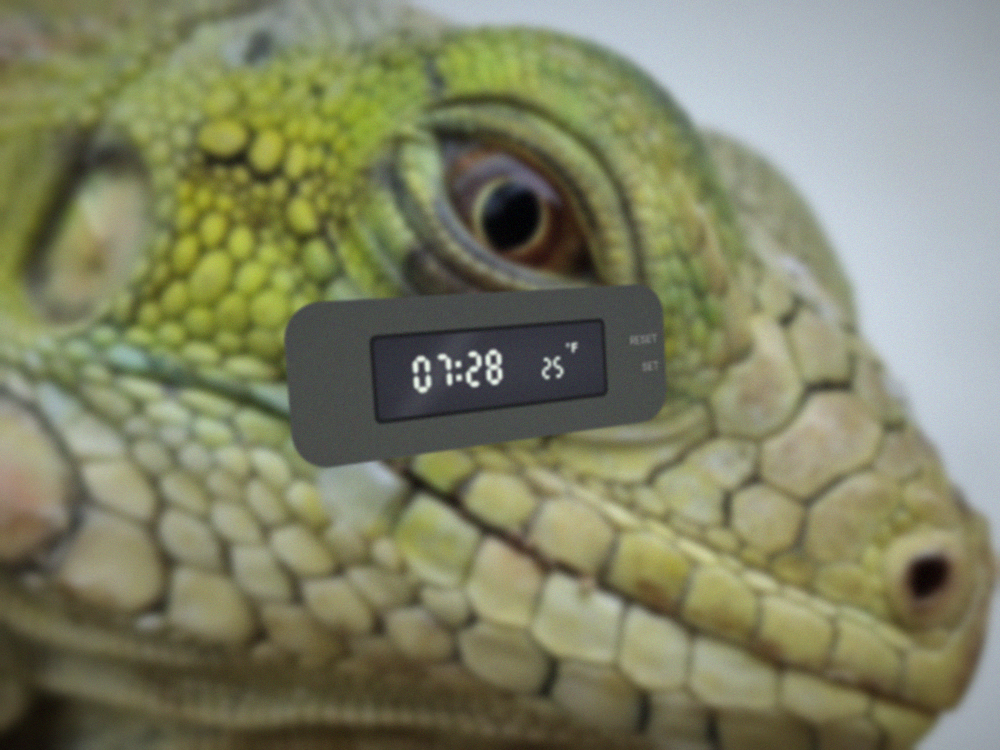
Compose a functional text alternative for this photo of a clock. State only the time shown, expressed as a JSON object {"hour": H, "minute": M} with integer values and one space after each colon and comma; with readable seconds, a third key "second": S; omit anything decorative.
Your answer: {"hour": 7, "minute": 28}
